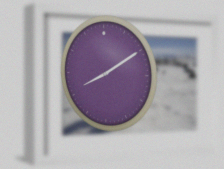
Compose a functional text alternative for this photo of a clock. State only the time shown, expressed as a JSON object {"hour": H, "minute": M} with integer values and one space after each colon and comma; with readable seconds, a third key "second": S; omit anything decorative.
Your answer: {"hour": 8, "minute": 10}
